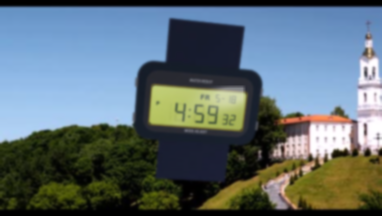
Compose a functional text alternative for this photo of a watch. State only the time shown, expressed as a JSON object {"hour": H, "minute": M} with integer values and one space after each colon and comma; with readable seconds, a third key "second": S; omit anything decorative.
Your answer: {"hour": 4, "minute": 59}
